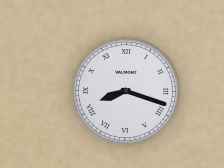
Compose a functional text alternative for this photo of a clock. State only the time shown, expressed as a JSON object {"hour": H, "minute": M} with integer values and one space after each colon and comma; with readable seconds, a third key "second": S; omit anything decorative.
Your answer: {"hour": 8, "minute": 18}
